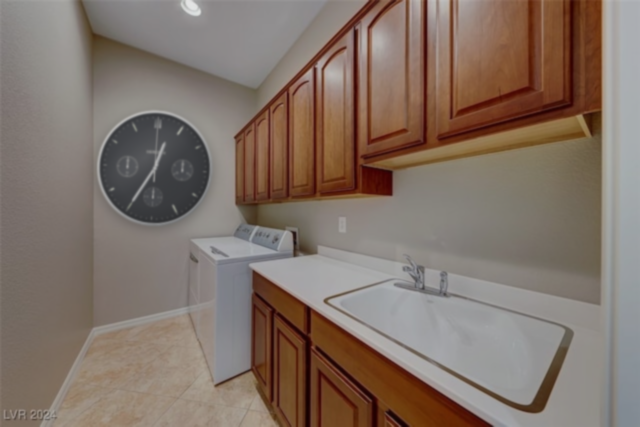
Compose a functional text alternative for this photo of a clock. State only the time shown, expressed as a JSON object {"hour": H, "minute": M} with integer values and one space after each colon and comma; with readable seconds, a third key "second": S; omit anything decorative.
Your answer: {"hour": 12, "minute": 35}
